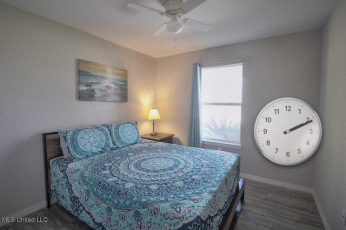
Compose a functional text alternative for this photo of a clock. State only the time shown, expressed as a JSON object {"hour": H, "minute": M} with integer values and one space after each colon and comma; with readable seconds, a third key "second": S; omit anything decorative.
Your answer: {"hour": 2, "minute": 11}
